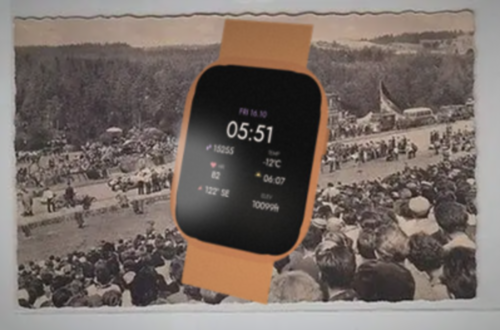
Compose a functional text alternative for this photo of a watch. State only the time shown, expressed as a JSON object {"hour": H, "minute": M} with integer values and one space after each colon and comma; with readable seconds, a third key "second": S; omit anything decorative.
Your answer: {"hour": 5, "minute": 51}
